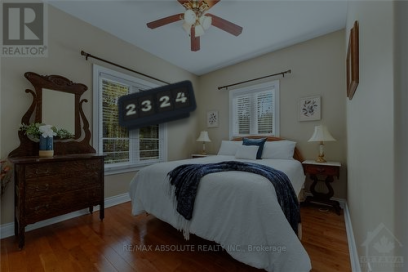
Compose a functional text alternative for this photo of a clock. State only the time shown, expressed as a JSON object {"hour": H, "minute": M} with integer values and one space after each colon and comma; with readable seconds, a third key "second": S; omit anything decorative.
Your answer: {"hour": 23, "minute": 24}
